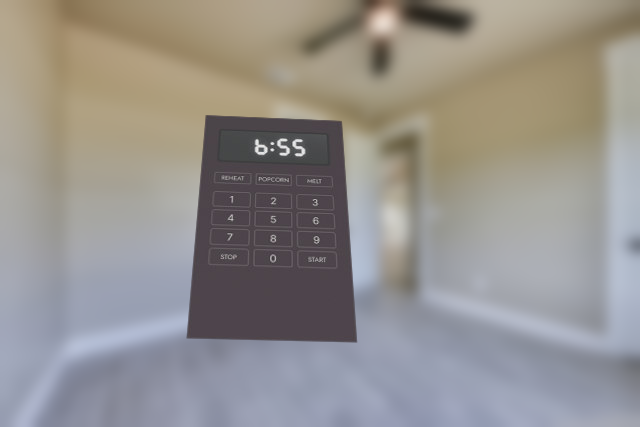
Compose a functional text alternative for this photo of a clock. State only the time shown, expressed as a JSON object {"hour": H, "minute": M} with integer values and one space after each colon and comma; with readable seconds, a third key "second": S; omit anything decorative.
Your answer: {"hour": 6, "minute": 55}
